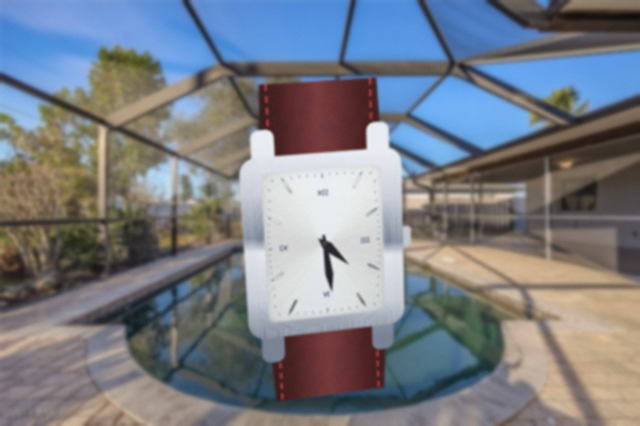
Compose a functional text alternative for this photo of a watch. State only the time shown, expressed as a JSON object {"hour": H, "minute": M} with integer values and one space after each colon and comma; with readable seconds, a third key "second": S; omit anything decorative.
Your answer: {"hour": 4, "minute": 29}
